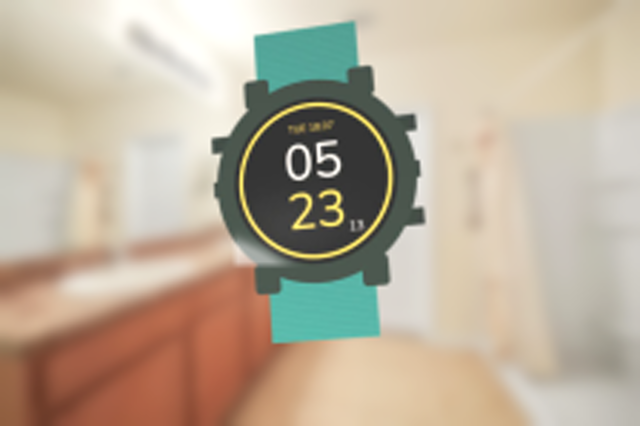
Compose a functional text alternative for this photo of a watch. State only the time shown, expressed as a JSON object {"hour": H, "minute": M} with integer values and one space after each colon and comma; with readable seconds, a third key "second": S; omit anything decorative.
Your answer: {"hour": 5, "minute": 23}
